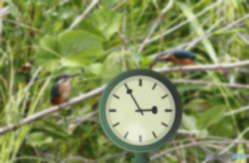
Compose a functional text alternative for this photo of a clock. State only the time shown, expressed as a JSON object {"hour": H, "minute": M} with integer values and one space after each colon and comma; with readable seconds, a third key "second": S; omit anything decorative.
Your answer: {"hour": 2, "minute": 55}
